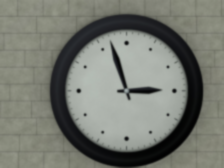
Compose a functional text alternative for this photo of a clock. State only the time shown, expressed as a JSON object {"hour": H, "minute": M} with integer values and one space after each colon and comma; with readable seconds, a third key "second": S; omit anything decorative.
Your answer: {"hour": 2, "minute": 57}
